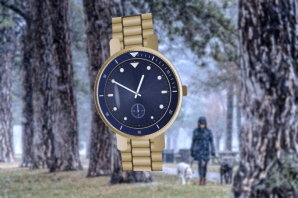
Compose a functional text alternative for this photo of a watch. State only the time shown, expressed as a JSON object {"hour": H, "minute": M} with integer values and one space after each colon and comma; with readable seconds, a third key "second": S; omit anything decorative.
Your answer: {"hour": 12, "minute": 50}
